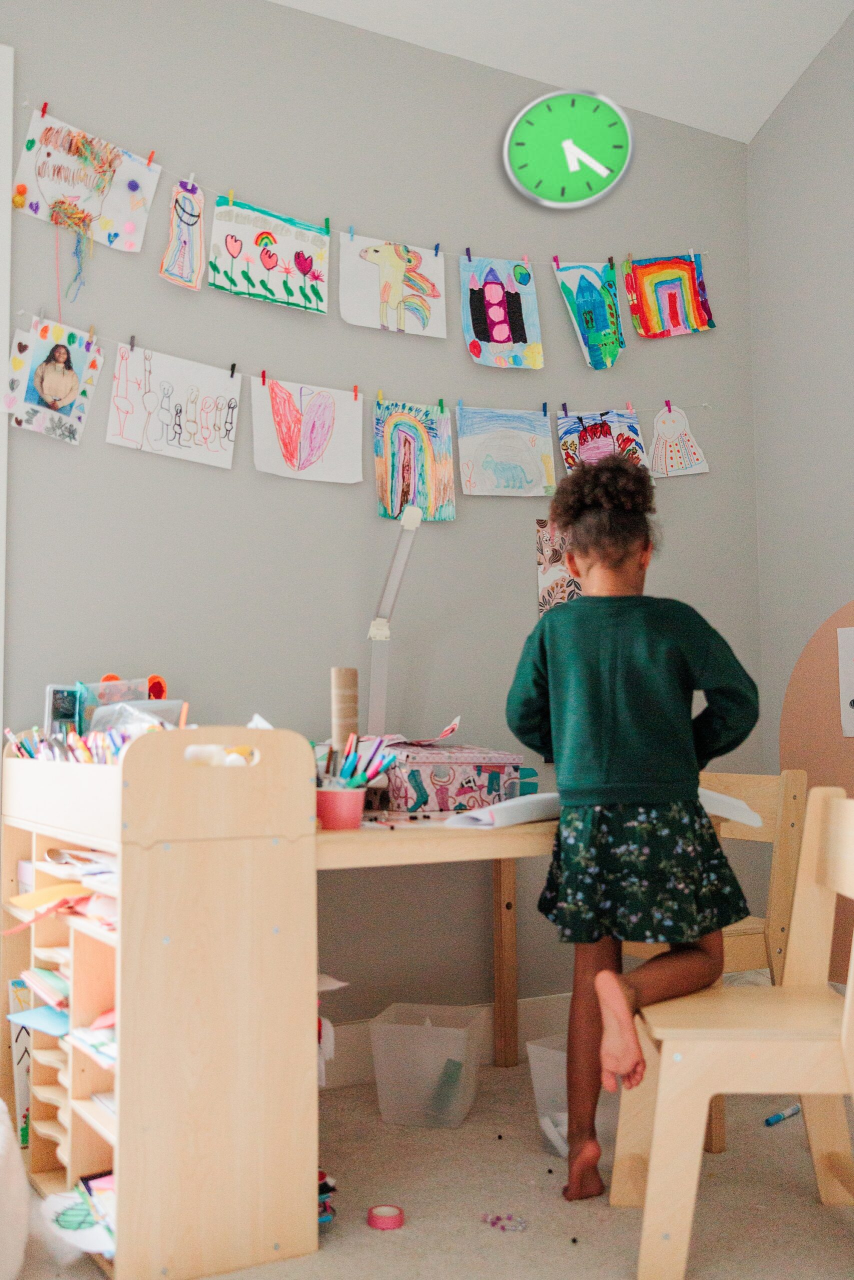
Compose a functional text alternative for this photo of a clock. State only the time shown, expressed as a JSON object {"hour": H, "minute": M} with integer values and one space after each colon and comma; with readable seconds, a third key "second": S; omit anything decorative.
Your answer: {"hour": 5, "minute": 21}
